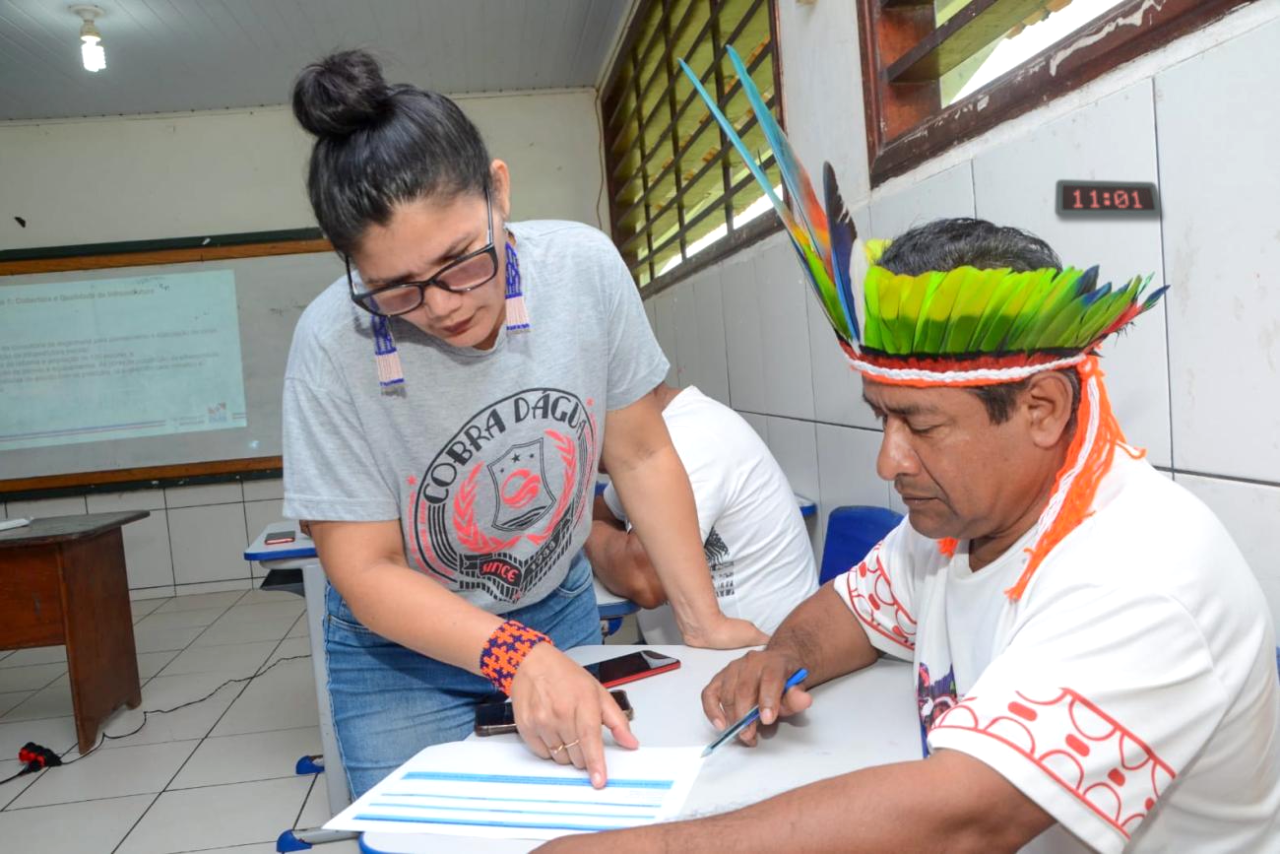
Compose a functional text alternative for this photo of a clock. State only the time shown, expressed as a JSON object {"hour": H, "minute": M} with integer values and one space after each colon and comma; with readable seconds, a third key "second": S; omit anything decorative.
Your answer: {"hour": 11, "minute": 1}
